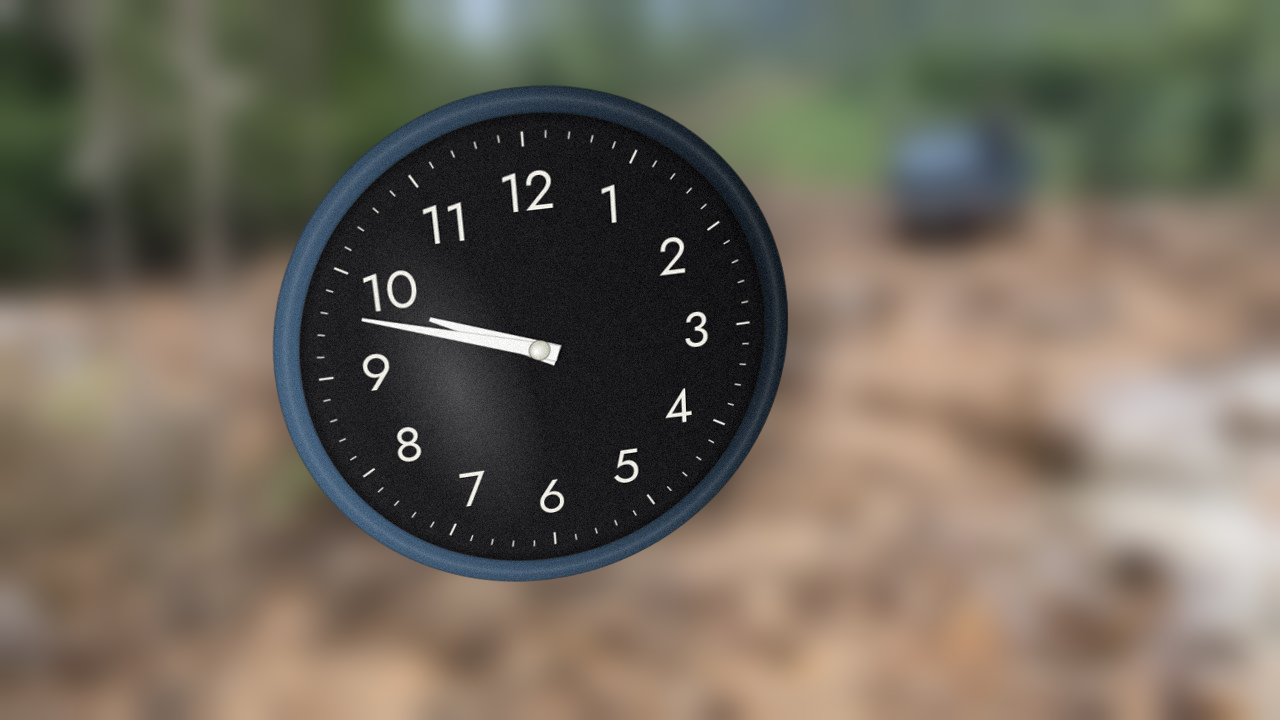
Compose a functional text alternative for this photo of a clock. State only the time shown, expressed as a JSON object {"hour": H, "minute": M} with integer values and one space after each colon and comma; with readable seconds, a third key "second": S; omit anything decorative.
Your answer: {"hour": 9, "minute": 48}
